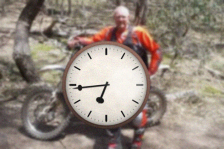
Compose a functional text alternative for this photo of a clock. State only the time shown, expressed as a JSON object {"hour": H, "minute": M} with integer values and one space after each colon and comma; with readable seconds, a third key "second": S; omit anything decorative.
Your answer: {"hour": 6, "minute": 44}
